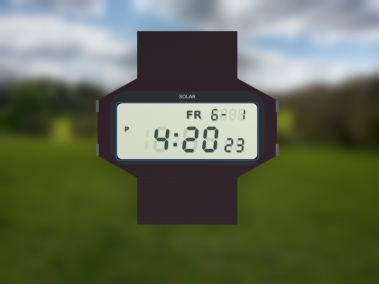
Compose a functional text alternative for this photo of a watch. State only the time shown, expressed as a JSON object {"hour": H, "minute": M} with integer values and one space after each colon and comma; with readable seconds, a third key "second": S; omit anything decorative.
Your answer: {"hour": 4, "minute": 20, "second": 23}
